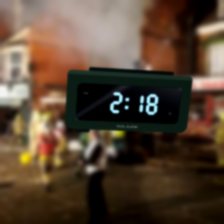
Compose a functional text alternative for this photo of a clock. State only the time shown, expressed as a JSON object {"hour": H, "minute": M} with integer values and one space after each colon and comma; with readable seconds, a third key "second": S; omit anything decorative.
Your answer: {"hour": 2, "minute": 18}
